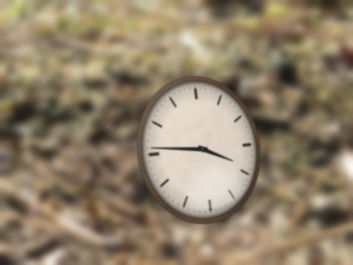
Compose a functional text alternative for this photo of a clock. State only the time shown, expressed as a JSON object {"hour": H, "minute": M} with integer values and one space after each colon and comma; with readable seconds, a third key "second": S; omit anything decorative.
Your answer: {"hour": 3, "minute": 46}
